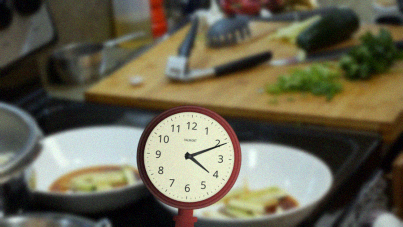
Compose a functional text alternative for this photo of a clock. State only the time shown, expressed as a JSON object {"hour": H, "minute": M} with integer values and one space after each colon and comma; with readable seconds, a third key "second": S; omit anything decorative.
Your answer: {"hour": 4, "minute": 11}
